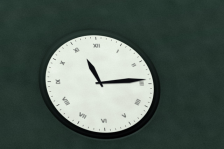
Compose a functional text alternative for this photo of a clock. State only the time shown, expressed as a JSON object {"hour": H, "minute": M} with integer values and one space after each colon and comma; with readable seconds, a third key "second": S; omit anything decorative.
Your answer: {"hour": 11, "minute": 14}
